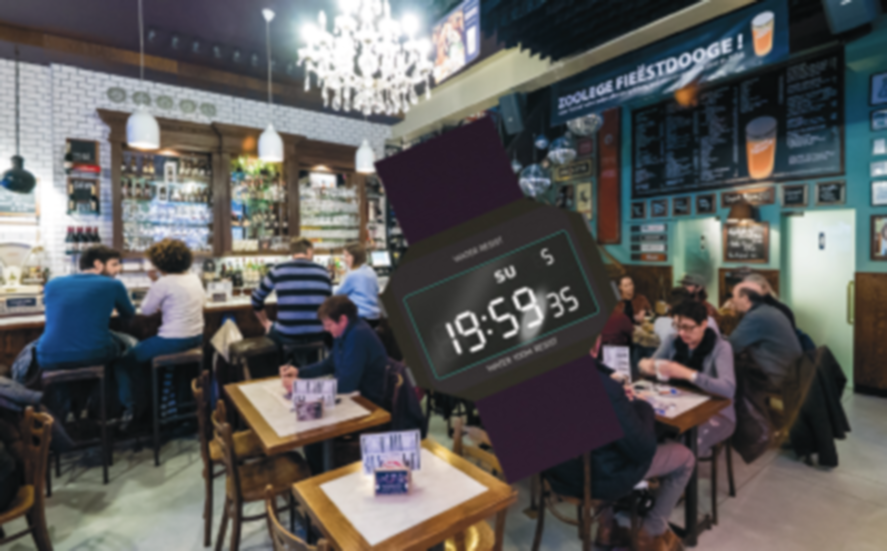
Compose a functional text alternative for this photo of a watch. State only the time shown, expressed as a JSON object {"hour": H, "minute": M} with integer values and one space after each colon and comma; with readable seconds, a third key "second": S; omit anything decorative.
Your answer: {"hour": 19, "minute": 59, "second": 35}
